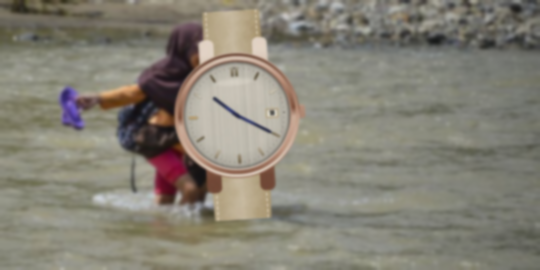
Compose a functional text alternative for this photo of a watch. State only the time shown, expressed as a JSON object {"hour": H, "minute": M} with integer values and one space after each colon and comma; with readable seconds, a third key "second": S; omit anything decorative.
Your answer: {"hour": 10, "minute": 20}
